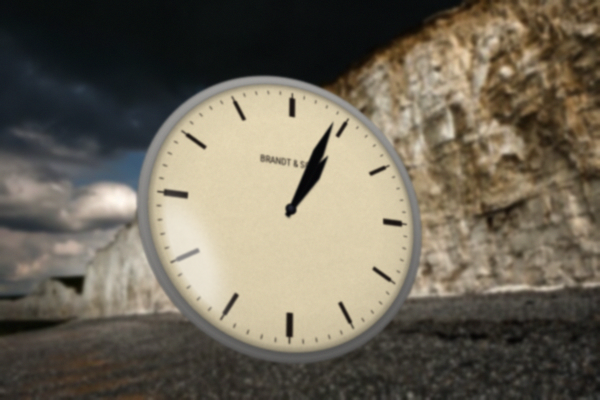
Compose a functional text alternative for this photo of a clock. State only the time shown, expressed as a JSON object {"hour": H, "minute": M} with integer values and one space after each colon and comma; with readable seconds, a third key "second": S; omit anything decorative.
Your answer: {"hour": 1, "minute": 4}
